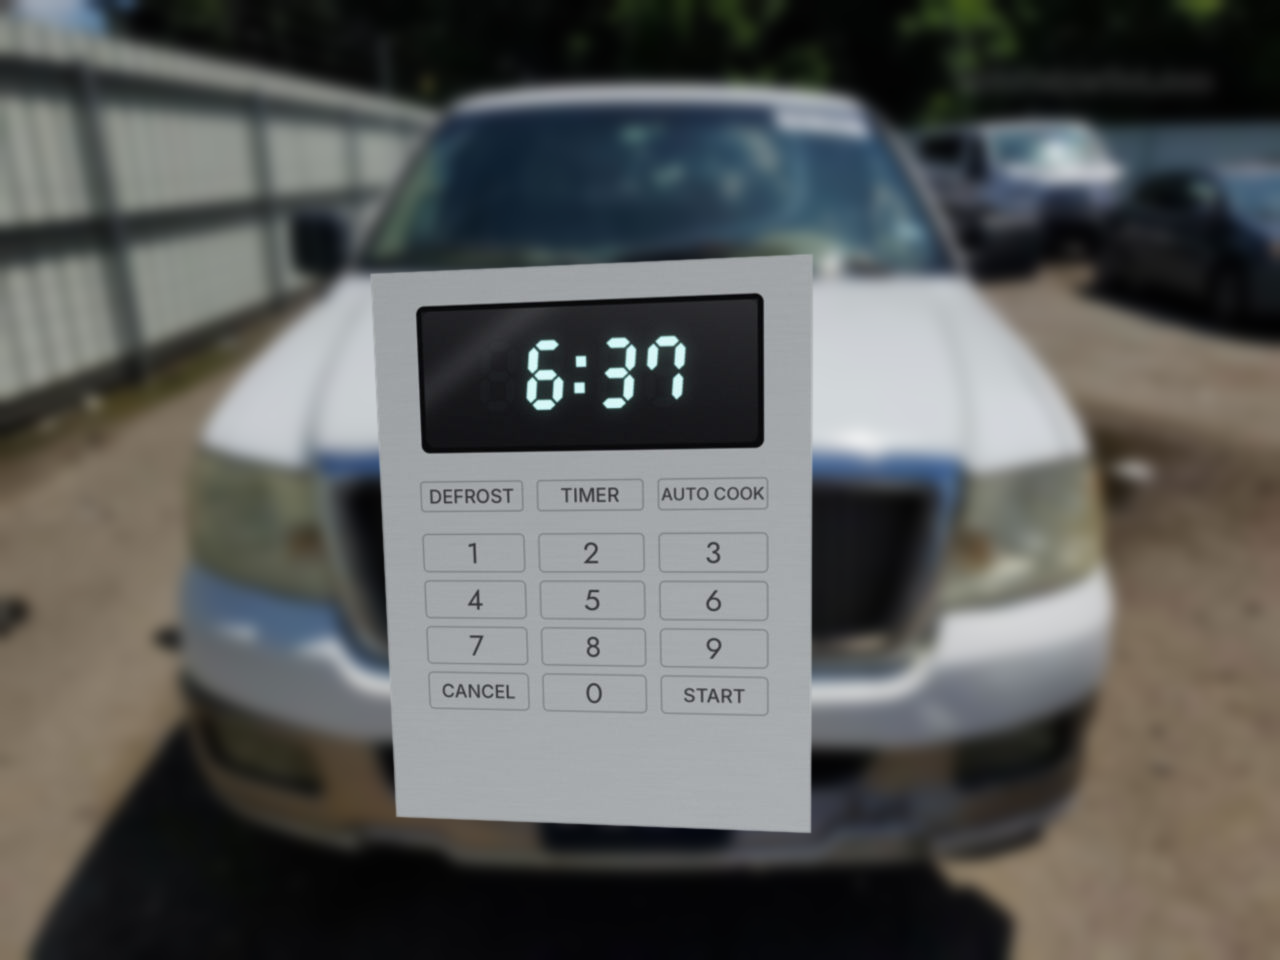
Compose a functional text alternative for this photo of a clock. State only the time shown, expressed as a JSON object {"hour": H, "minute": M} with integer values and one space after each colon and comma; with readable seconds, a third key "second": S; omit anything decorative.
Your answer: {"hour": 6, "minute": 37}
